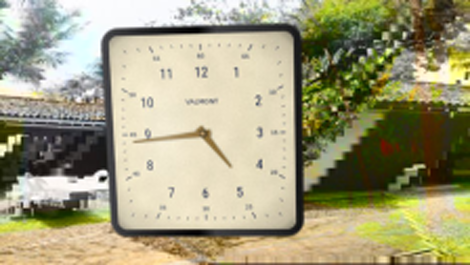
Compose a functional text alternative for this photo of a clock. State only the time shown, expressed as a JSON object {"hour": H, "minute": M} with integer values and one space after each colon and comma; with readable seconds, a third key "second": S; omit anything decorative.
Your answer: {"hour": 4, "minute": 44}
